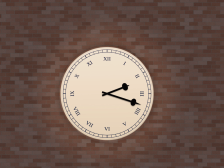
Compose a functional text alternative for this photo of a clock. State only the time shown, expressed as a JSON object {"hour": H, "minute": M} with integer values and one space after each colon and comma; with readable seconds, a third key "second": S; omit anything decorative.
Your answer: {"hour": 2, "minute": 18}
